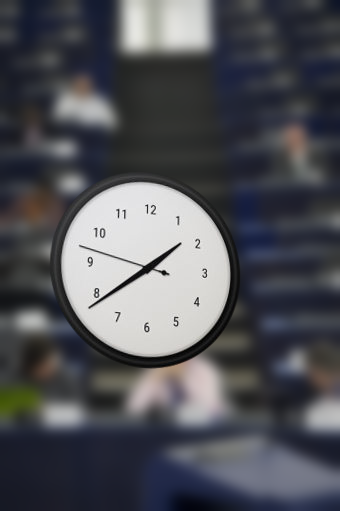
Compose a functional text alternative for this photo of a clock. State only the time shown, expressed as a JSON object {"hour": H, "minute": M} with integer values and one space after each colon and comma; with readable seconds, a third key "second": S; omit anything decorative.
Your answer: {"hour": 1, "minute": 38, "second": 47}
